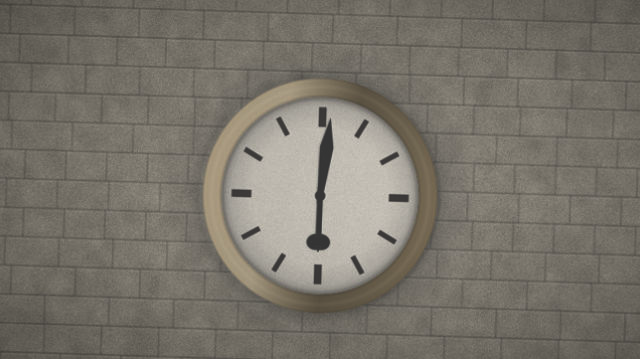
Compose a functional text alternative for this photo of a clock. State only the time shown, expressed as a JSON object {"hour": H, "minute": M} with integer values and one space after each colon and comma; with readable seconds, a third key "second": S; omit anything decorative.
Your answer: {"hour": 6, "minute": 1}
